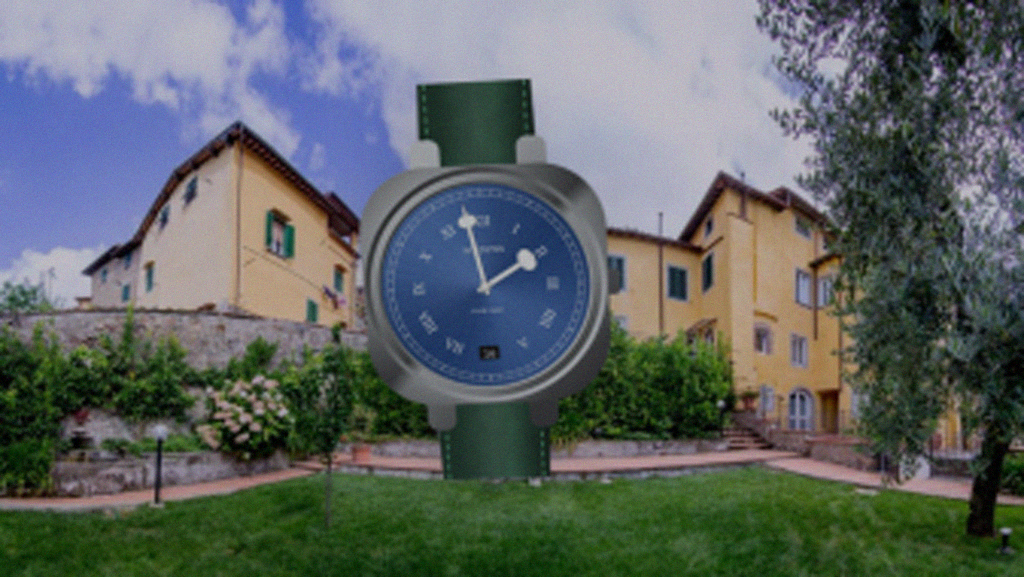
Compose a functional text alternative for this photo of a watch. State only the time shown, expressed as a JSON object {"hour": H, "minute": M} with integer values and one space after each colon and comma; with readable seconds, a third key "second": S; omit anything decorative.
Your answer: {"hour": 1, "minute": 58}
